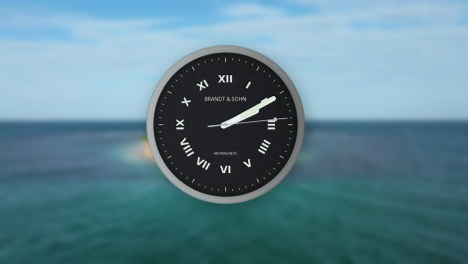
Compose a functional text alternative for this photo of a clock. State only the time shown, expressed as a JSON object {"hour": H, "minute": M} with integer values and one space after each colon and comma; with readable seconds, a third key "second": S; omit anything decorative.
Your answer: {"hour": 2, "minute": 10, "second": 14}
